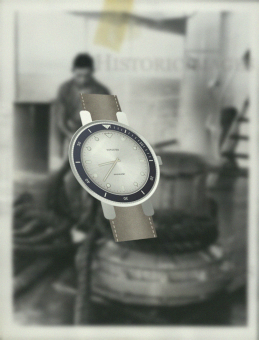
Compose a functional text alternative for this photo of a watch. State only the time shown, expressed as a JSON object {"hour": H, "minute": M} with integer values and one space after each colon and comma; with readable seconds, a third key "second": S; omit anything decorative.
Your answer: {"hour": 8, "minute": 37}
